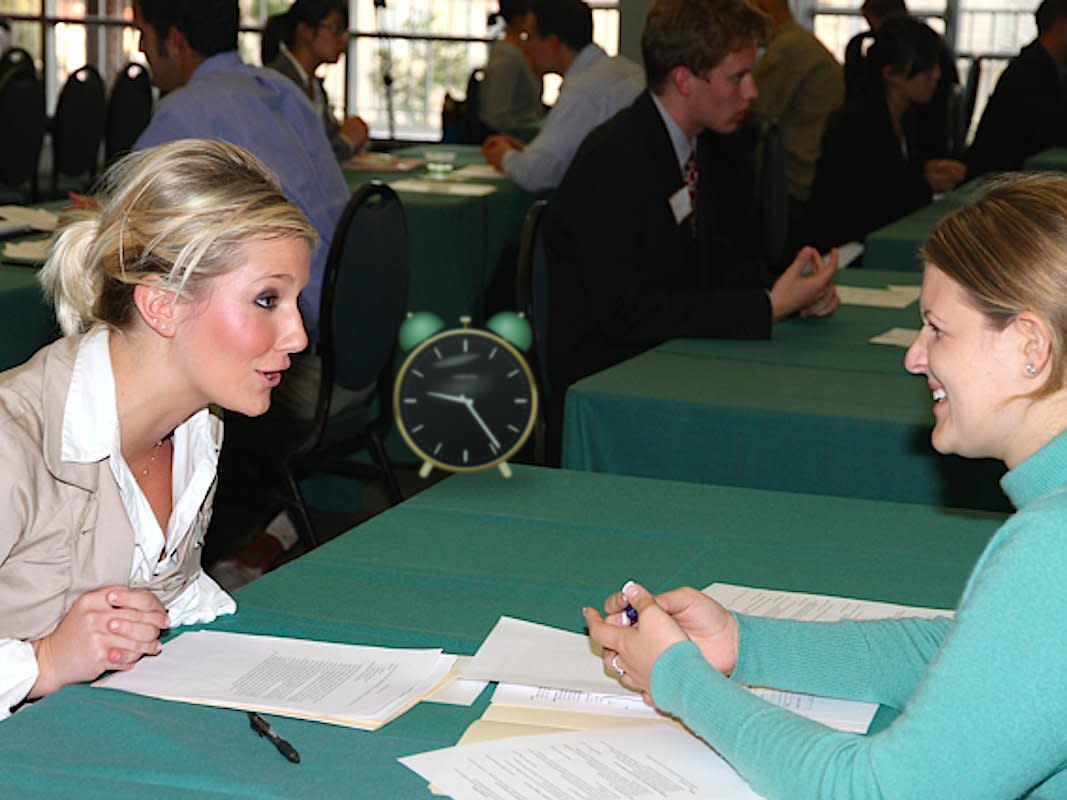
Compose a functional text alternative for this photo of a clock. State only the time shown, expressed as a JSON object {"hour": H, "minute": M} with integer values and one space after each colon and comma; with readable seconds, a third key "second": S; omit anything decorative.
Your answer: {"hour": 9, "minute": 24}
